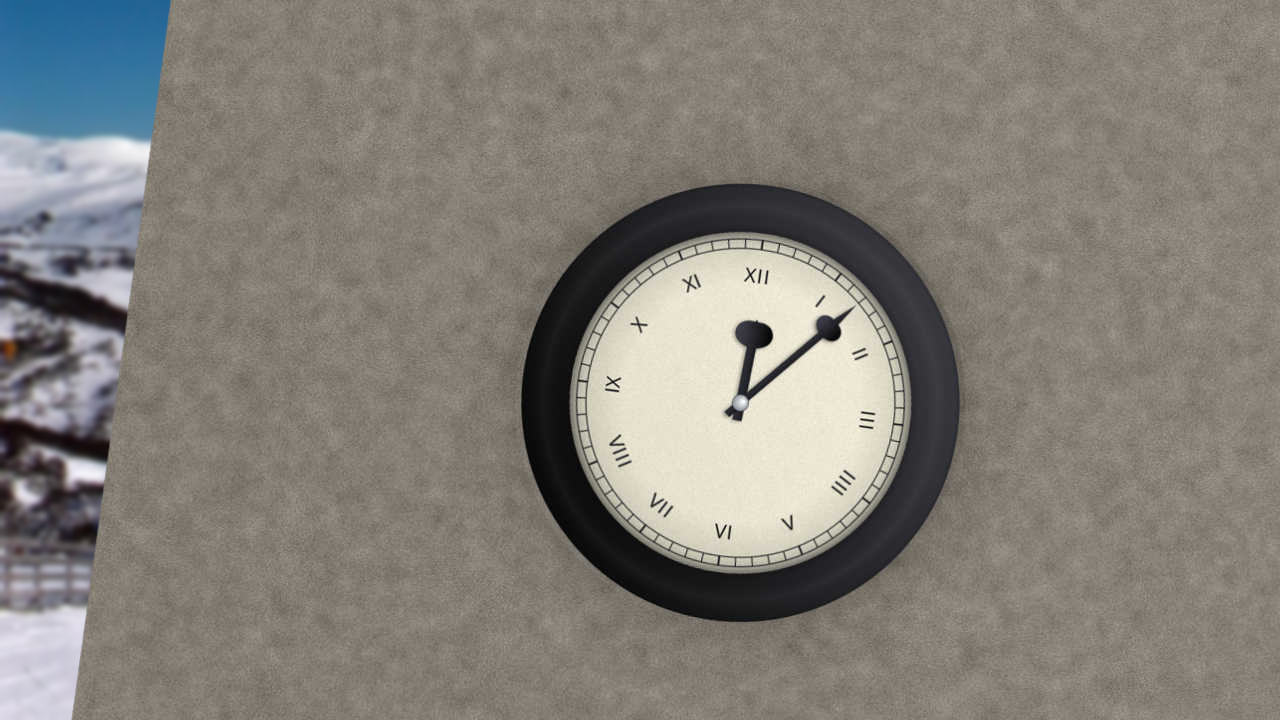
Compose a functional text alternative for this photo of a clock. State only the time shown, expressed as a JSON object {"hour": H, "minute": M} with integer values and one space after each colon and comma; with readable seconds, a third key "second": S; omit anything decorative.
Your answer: {"hour": 12, "minute": 7}
